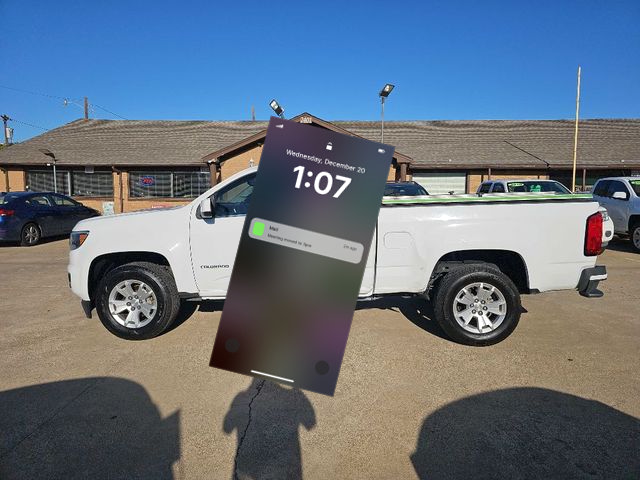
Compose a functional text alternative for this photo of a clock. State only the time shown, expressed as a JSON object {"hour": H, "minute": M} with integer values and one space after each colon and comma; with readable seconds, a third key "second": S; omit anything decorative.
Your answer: {"hour": 1, "minute": 7}
